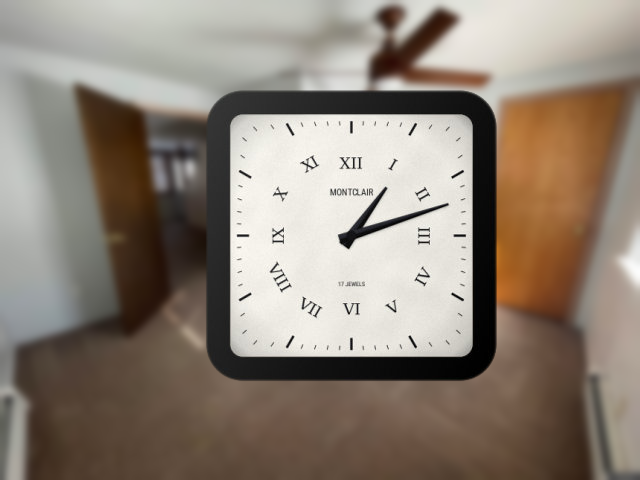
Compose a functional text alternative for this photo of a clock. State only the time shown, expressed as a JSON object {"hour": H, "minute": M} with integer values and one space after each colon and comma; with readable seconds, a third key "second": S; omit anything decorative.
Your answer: {"hour": 1, "minute": 12}
